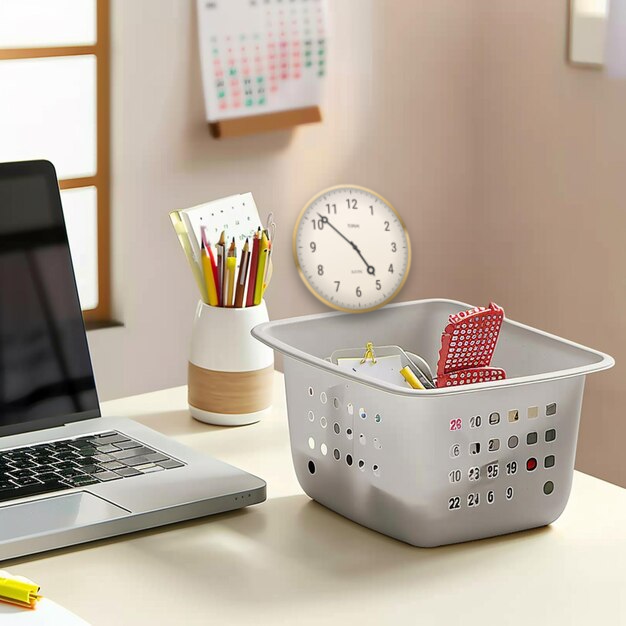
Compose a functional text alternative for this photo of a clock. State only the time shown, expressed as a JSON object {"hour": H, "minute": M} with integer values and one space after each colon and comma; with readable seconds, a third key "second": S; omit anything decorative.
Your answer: {"hour": 4, "minute": 52}
